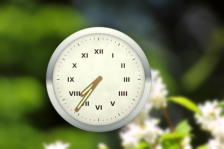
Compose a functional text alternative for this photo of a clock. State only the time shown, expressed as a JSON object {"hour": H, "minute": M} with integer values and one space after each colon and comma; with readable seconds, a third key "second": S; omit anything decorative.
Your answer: {"hour": 7, "minute": 36}
